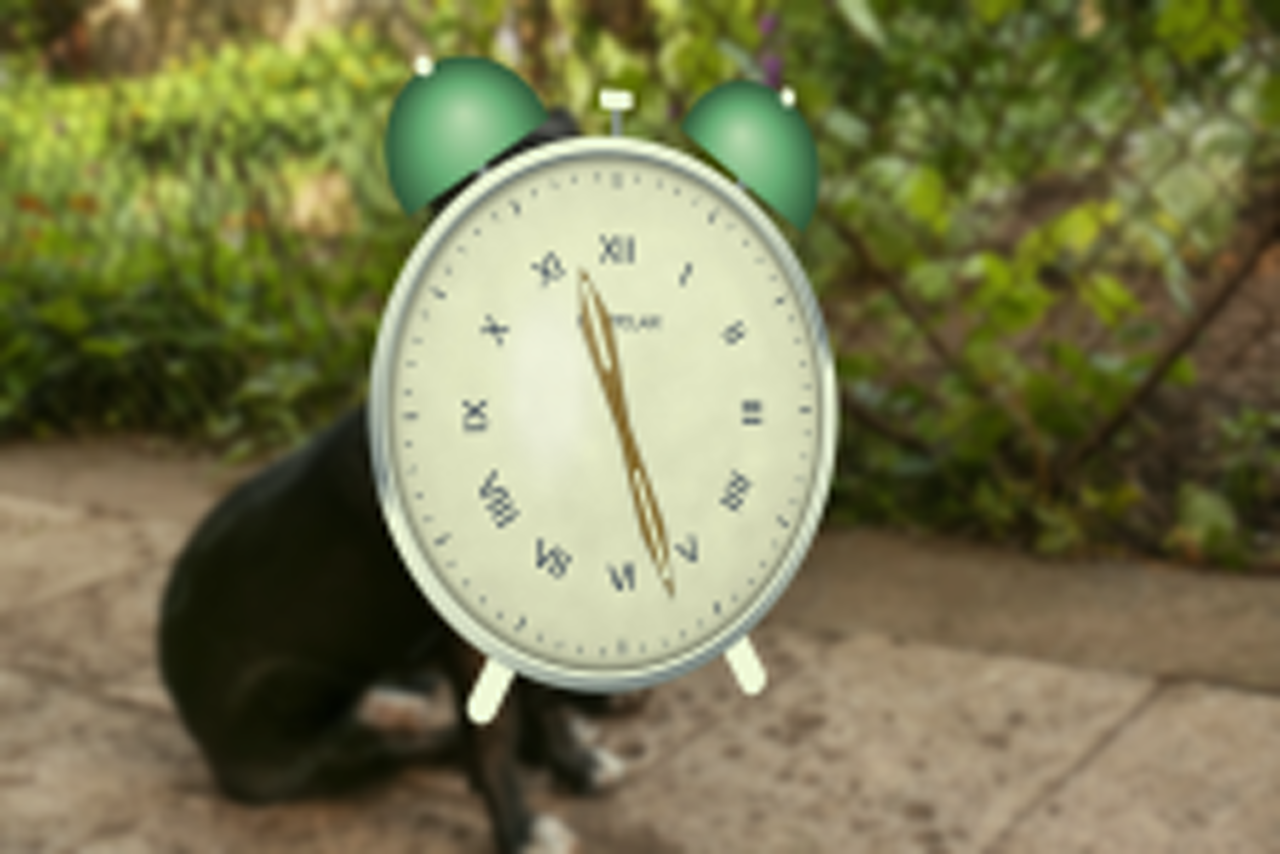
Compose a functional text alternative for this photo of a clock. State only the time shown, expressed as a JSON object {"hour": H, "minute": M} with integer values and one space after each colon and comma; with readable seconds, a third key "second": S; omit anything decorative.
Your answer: {"hour": 11, "minute": 27}
